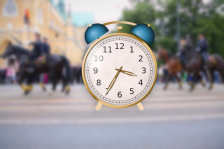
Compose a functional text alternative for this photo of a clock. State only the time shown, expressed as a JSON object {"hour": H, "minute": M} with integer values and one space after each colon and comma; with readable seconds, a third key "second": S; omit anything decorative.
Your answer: {"hour": 3, "minute": 35}
